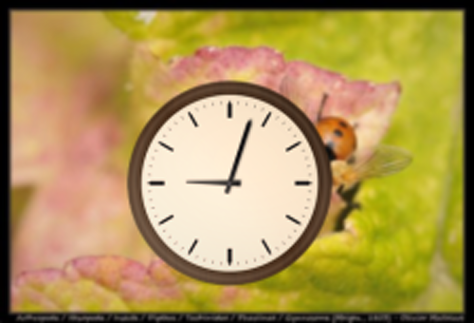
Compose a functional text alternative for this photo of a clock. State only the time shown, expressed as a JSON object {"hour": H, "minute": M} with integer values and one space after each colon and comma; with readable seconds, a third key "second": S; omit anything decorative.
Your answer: {"hour": 9, "minute": 3}
